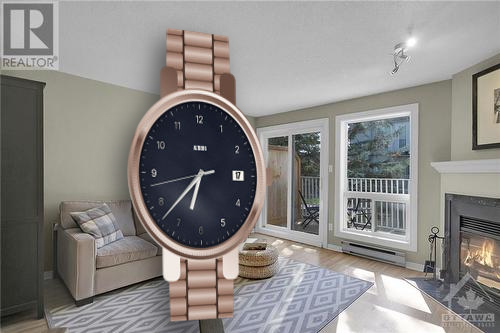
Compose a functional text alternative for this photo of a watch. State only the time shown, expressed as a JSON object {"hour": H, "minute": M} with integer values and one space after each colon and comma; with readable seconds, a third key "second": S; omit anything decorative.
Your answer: {"hour": 6, "minute": 37, "second": 43}
